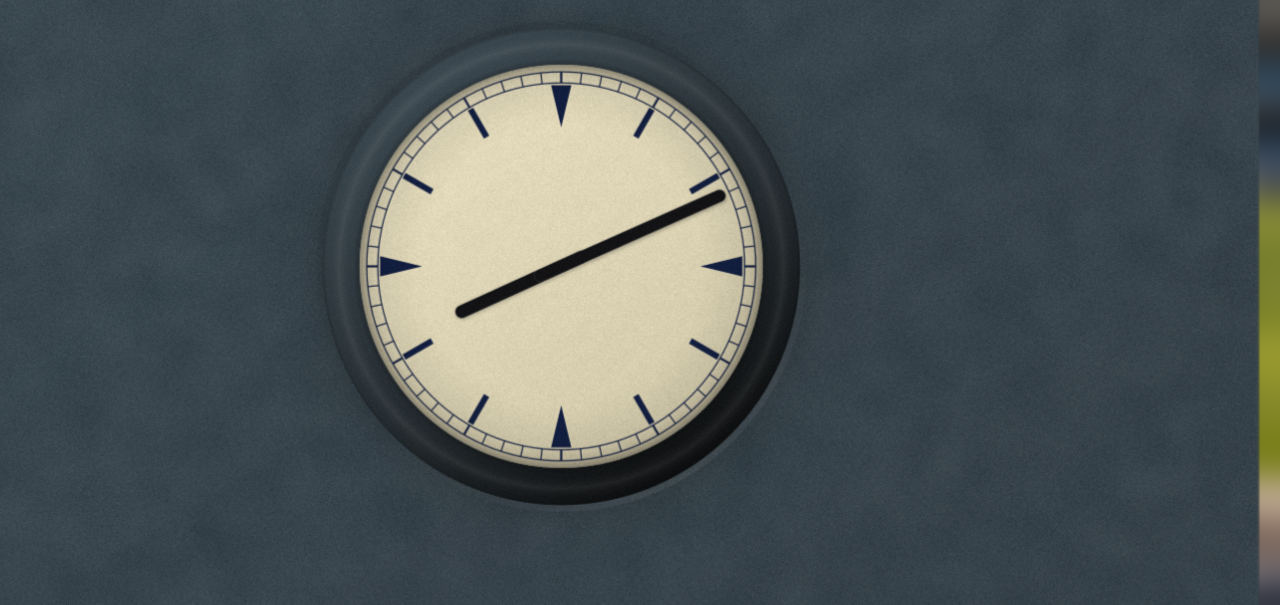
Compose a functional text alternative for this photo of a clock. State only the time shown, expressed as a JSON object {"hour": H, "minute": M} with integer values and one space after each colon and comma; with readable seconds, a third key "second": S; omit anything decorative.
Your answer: {"hour": 8, "minute": 11}
